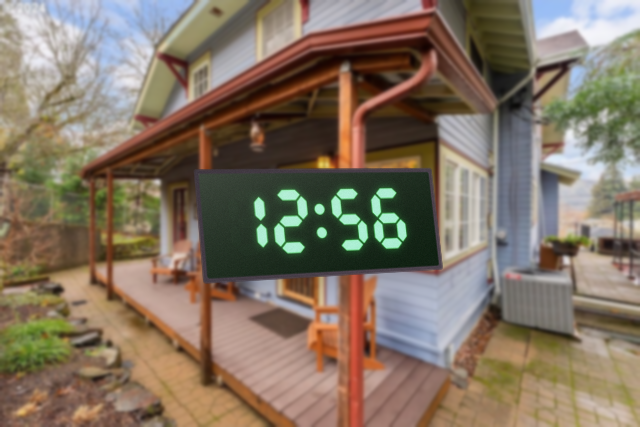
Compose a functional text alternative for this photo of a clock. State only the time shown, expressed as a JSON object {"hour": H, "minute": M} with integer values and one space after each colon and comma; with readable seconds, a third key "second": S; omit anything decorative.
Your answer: {"hour": 12, "minute": 56}
